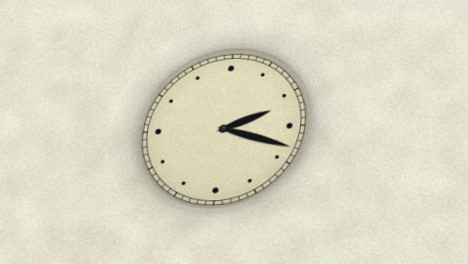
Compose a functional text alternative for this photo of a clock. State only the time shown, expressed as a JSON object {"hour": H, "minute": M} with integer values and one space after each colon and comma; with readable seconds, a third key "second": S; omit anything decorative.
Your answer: {"hour": 2, "minute": 18}
